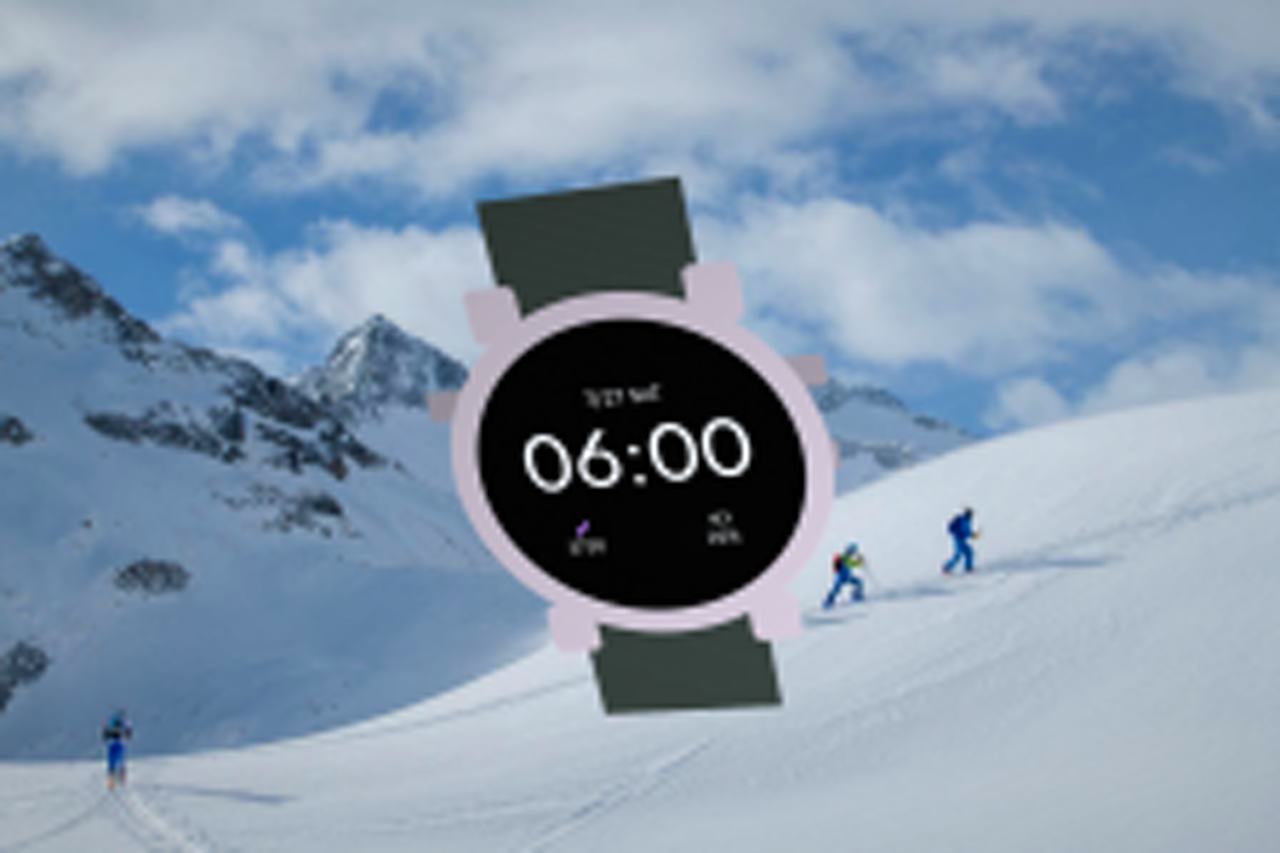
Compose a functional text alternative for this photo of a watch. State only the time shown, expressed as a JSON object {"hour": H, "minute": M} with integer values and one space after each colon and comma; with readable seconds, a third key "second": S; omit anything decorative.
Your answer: {"hour": 6, "minute": 0}
